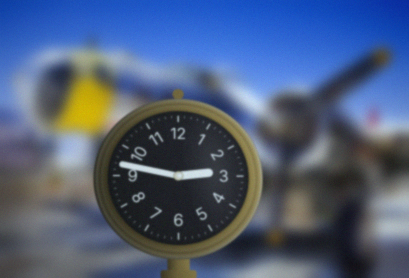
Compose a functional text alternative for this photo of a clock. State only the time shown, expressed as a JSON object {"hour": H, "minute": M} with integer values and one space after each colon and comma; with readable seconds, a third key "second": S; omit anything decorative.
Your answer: {"hour": 2, "minute": 47}
